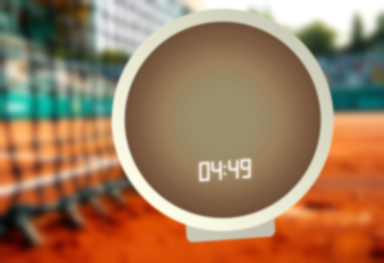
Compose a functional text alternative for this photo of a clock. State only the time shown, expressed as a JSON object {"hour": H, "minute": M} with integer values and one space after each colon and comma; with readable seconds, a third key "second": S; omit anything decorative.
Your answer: {"hour": 4, "minute": 49}
